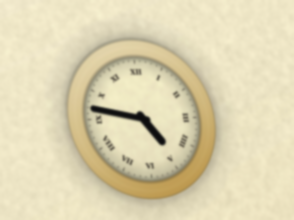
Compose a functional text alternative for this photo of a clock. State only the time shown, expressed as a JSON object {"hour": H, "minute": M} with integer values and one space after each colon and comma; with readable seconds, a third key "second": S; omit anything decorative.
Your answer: {"hour": 4, "minute": 47}
